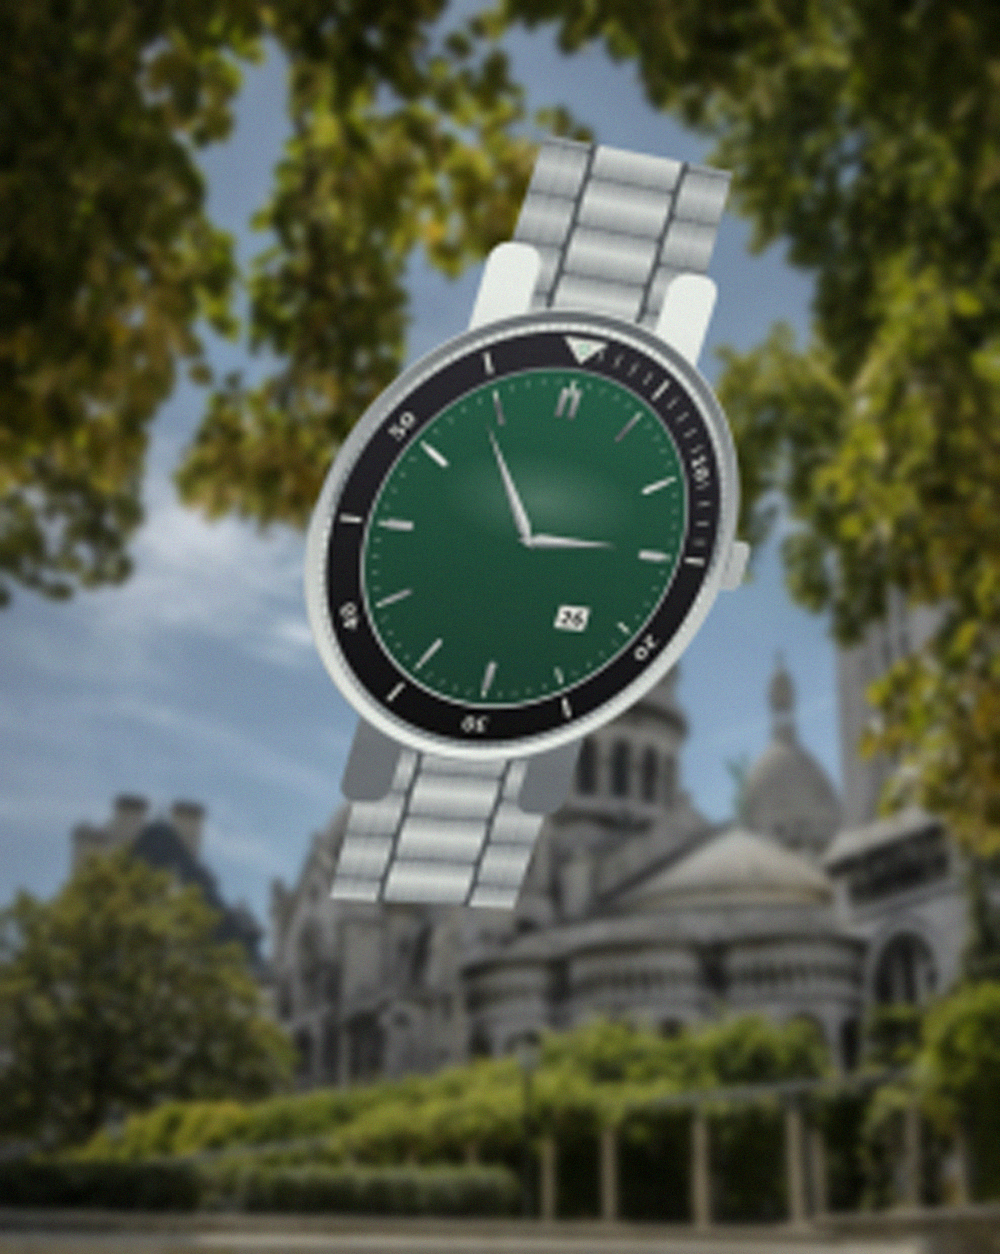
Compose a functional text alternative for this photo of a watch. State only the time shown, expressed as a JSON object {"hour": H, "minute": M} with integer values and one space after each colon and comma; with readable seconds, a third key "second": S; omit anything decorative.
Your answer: {"hour": 2, "minute": 54}
